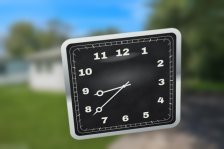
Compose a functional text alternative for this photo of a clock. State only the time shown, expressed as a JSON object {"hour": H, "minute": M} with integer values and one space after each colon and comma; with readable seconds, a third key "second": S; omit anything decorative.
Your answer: {"hour": 8, "minute": 38}
